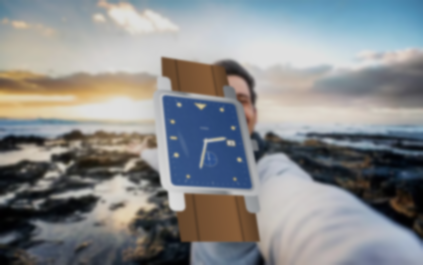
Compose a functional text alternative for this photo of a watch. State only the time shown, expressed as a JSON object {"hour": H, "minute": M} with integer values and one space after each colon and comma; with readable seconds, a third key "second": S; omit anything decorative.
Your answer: {"hour": 2, "minute": 33}
